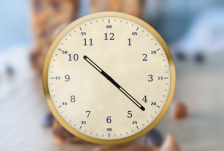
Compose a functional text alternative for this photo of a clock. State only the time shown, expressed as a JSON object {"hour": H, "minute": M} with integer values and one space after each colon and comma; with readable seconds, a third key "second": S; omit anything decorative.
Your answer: {"hour": 10, "minute": 22}
